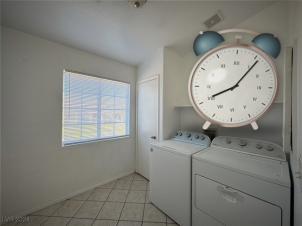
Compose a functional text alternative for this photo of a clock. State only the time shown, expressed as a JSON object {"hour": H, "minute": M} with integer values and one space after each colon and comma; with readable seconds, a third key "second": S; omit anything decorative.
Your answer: {"hour": 8, "minute": 6}
